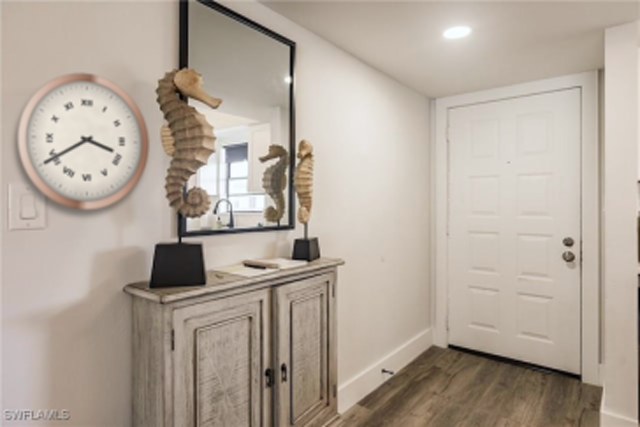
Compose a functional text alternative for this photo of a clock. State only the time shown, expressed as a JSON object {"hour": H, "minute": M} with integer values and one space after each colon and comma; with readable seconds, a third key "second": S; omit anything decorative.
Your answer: {"hour": 3, "minute": 40}
